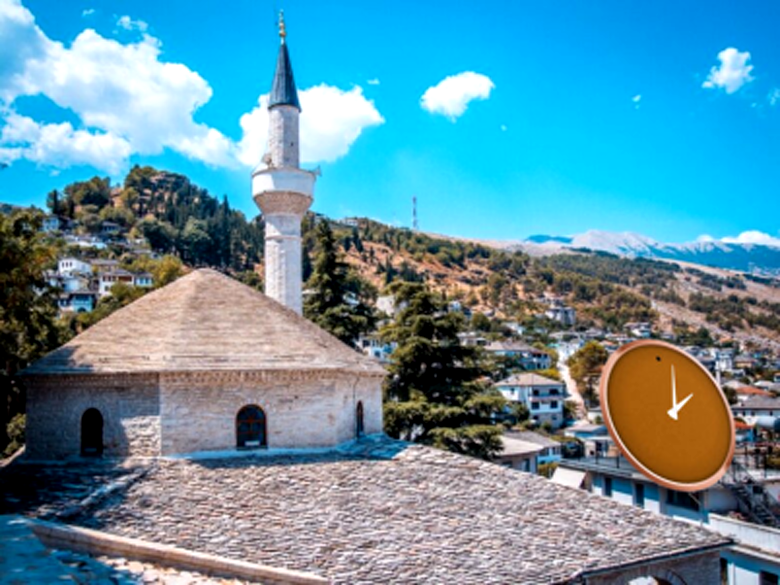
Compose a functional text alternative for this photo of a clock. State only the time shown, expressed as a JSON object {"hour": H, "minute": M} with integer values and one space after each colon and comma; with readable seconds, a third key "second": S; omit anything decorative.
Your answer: {"hour": 2, "minute": 3}
